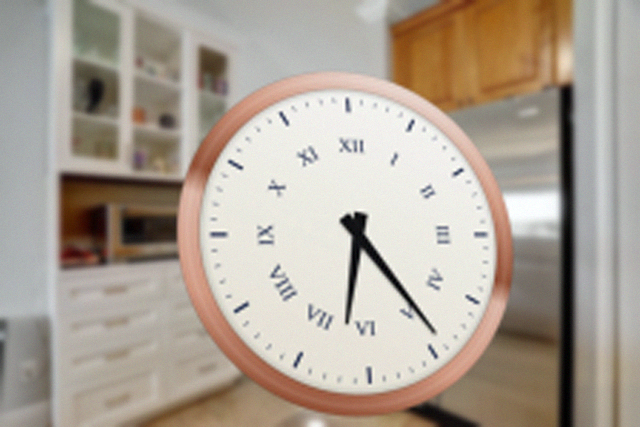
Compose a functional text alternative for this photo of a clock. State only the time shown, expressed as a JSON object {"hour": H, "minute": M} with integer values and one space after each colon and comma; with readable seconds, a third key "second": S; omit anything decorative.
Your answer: {"hour": 6, "minute": 24}
